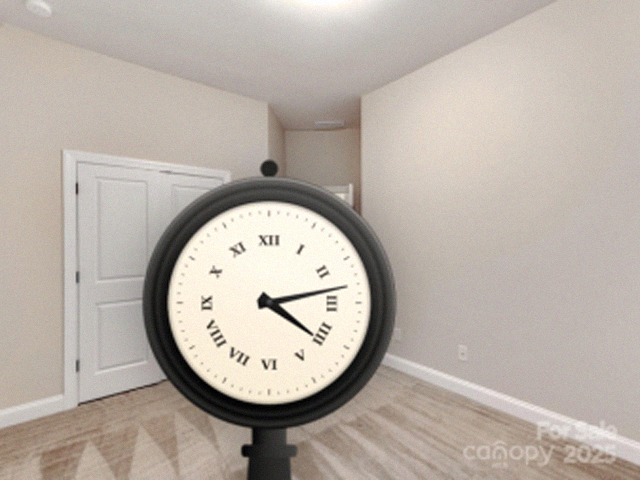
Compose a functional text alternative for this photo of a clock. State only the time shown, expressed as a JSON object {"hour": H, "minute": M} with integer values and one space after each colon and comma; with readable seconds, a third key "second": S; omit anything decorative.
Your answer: {"hour": 4, "minute": 13}
